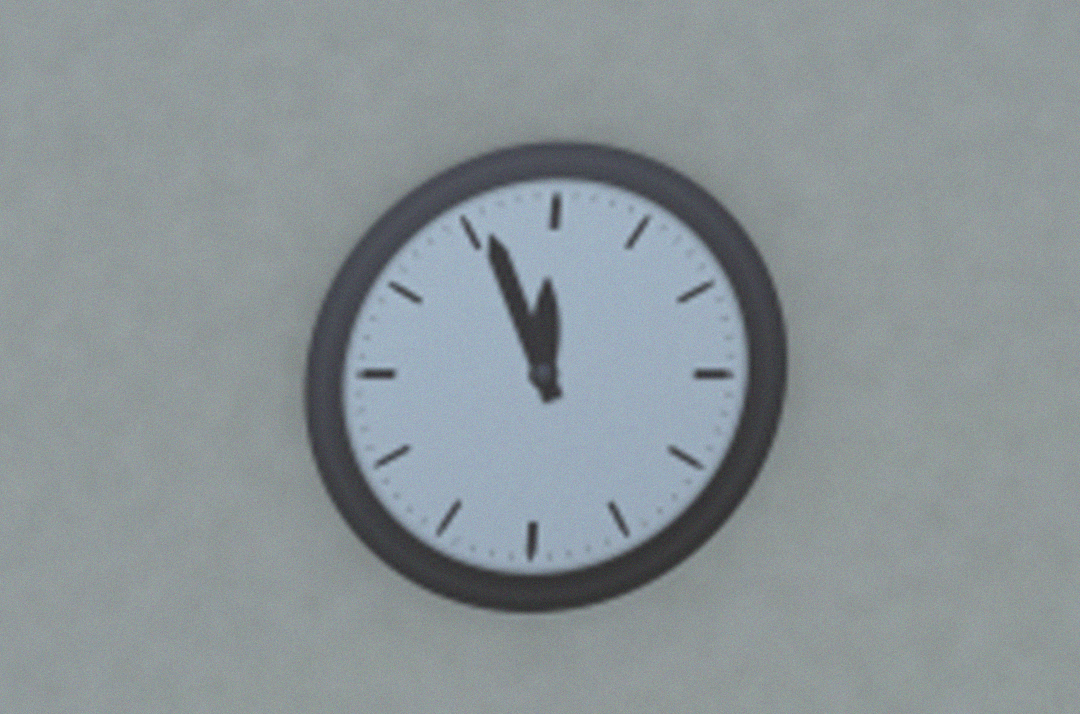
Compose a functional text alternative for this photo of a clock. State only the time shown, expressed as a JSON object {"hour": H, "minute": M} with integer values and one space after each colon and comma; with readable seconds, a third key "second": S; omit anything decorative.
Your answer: {"hour": 11, "minute": 56}
